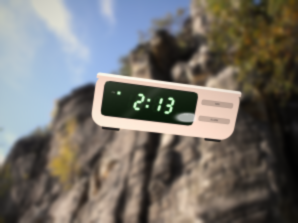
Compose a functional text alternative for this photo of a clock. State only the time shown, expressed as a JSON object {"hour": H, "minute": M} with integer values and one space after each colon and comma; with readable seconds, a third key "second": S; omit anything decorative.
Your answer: {"hour": 2, "minute": 13}
